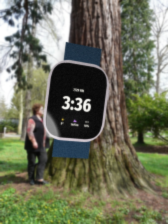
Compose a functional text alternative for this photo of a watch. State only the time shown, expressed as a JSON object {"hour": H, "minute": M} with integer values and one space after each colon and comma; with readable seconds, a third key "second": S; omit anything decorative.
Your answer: {"hour": 3, "minute": 36}
